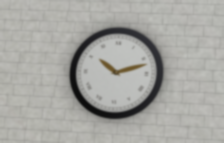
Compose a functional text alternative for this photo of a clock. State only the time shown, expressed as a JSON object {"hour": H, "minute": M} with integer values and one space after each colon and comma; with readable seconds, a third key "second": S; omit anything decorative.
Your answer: {"hour": 10, "minute": 12}
